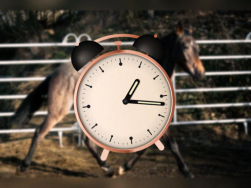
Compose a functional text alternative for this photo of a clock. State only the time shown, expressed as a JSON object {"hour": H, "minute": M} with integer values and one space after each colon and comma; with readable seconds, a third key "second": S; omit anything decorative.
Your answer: {"hour": 1, "minute": 17}
